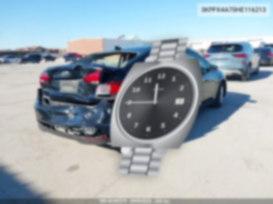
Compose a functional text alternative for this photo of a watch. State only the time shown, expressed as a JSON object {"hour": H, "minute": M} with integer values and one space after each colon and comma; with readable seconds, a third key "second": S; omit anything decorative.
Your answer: {"hour": 11, "minute": 45}
